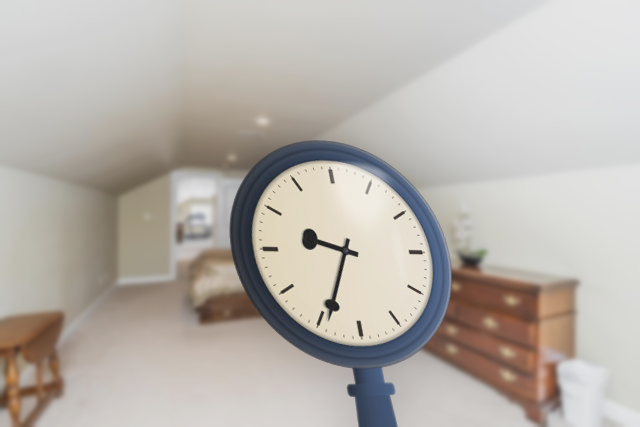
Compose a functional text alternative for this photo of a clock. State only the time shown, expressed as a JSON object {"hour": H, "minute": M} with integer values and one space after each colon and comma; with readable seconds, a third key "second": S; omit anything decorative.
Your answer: {"hour": 9, "minute": 34}
